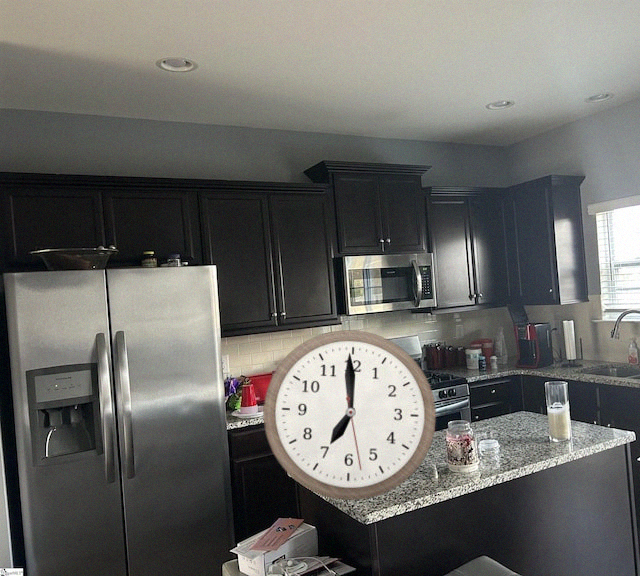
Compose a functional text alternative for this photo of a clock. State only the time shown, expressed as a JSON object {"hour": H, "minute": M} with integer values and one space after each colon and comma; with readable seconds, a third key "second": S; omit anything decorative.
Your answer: {"hour": 6, "minute": 59, "second": 28}
